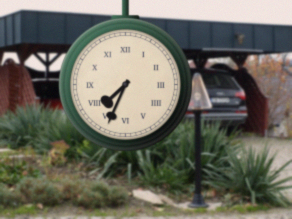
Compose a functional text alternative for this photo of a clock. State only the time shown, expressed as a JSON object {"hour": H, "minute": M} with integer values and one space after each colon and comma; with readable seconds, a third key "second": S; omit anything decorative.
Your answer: {"hour": 7, "minute": 34}
